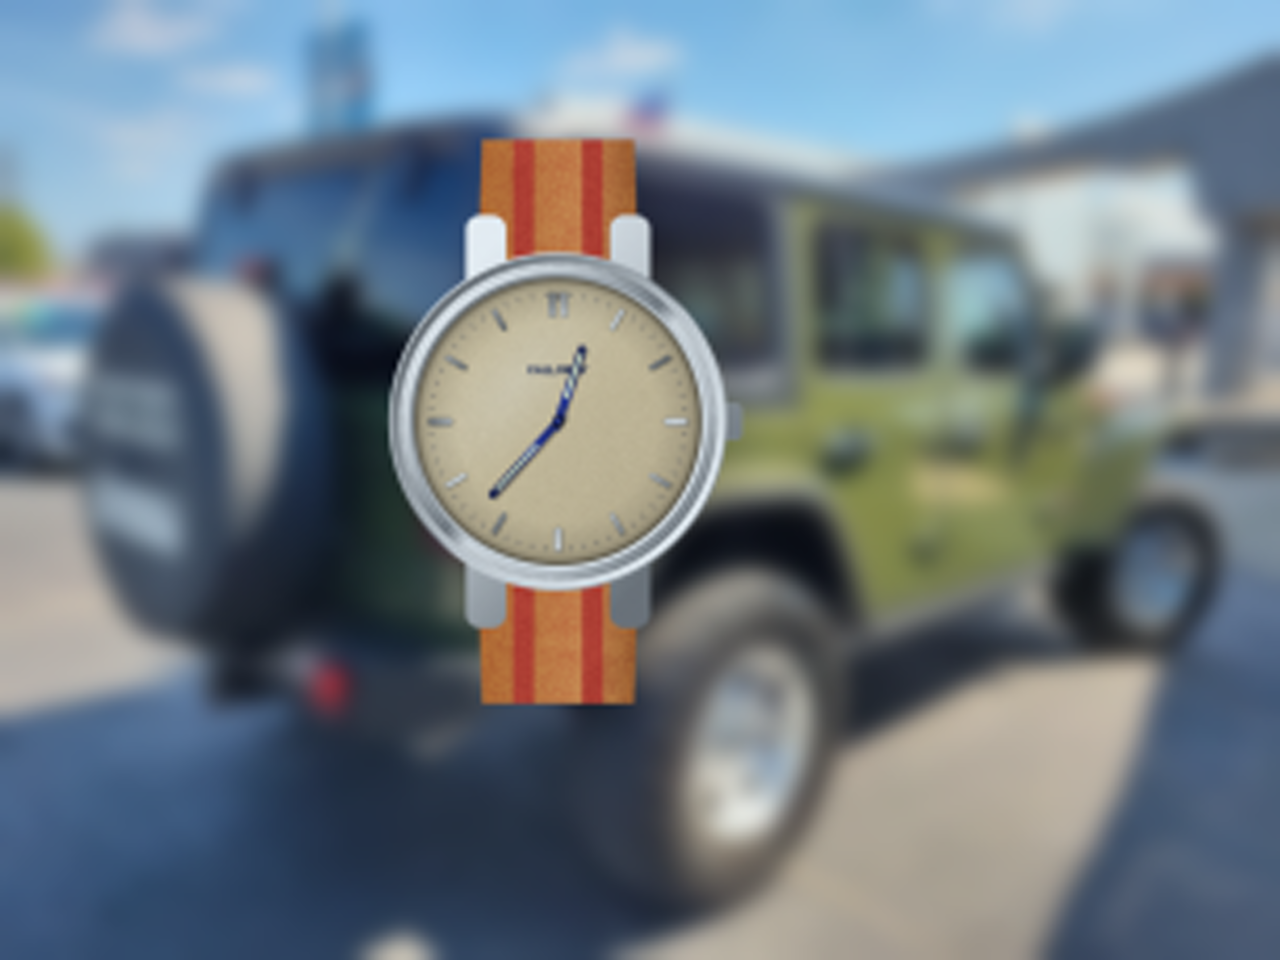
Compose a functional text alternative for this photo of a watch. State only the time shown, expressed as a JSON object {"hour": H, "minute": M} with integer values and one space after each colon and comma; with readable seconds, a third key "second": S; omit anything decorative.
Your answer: {"hour": 12, "minute": 37}
